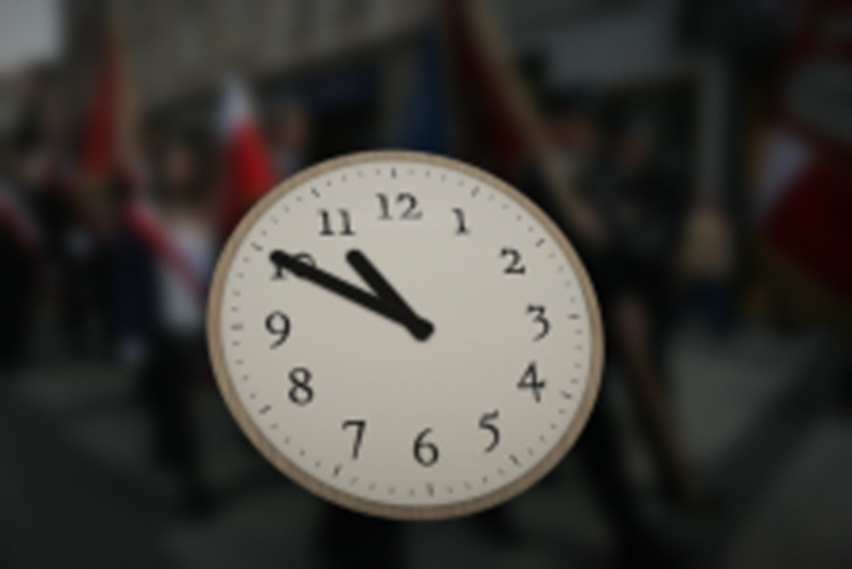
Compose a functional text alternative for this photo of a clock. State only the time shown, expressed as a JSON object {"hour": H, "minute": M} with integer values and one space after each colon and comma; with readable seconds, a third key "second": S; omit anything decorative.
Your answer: {"hour": 10, "minute": 50}
